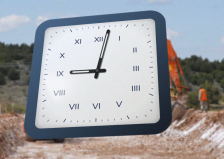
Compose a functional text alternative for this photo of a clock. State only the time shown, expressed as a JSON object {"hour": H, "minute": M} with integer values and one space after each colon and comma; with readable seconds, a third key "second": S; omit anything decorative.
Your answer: {"hour": 9, "minute": 2}
